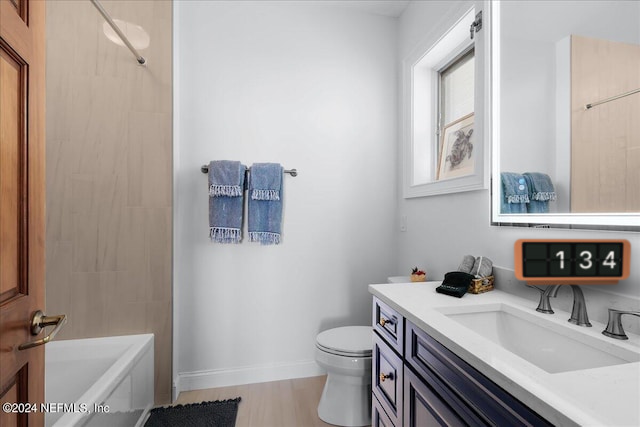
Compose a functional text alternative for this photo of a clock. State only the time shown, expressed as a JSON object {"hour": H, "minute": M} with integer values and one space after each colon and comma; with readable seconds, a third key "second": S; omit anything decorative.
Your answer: {"hour": 1, "minute": 34}
